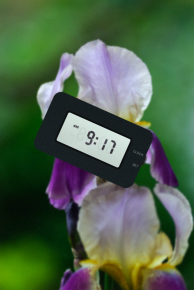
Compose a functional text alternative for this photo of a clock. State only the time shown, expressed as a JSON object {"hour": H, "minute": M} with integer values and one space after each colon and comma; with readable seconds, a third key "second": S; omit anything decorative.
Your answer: {"hour": 9, "minute": 17}
